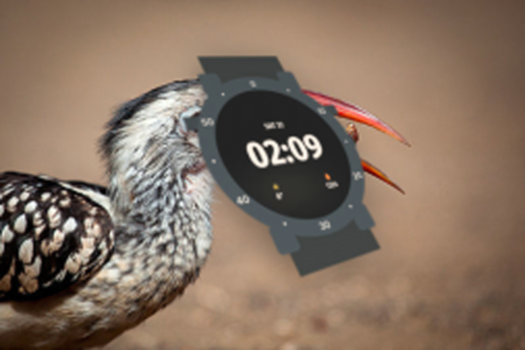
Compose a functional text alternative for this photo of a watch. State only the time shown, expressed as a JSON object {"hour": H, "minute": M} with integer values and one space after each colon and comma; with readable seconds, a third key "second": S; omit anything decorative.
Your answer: {"hour": 2, "minute": 9}
